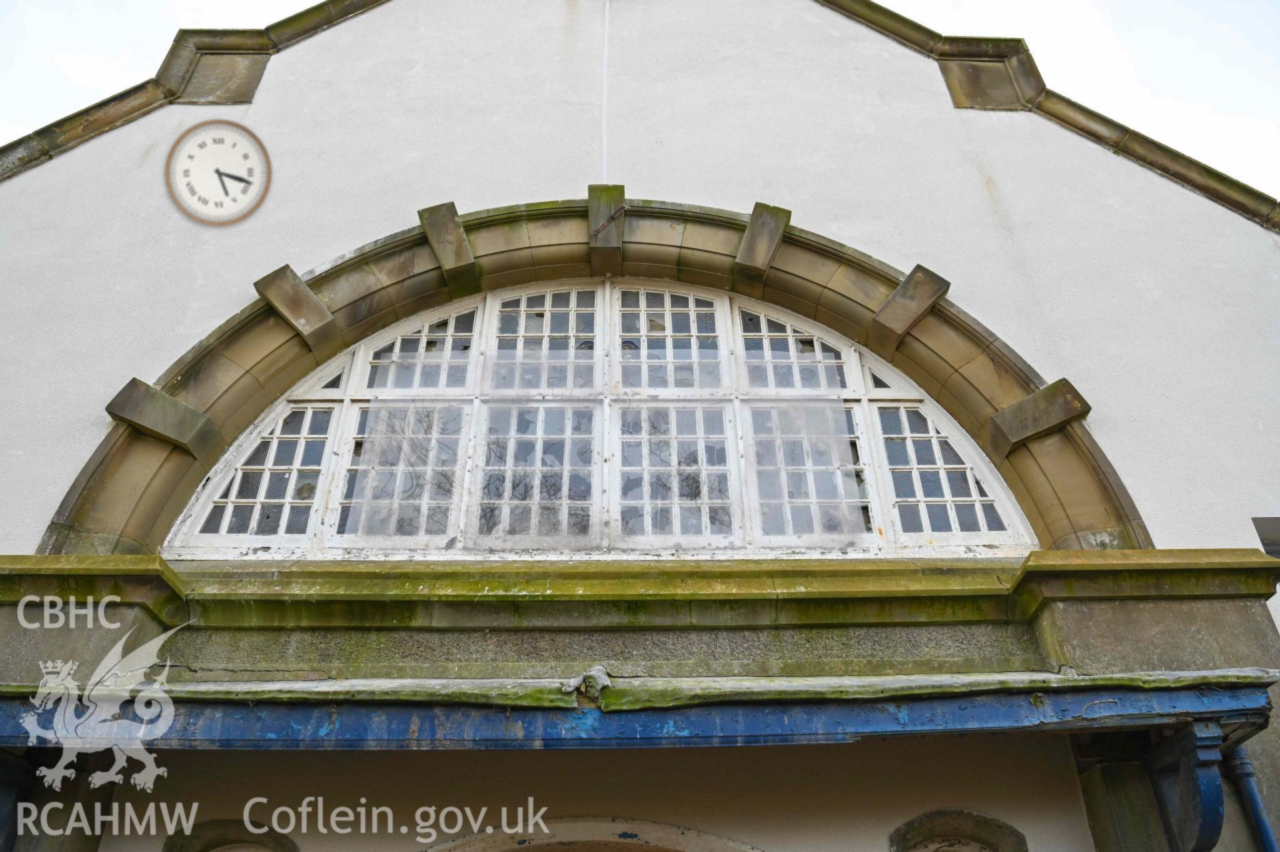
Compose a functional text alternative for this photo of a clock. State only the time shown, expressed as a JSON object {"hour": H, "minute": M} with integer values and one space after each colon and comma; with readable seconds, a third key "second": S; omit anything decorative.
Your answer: {"hour": 5, "minute": 18}
